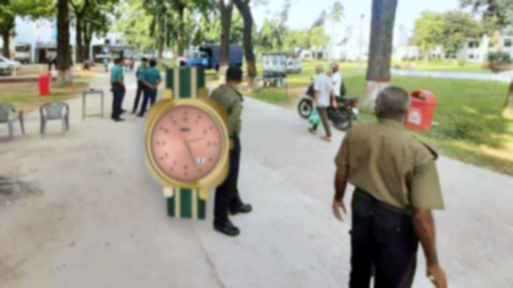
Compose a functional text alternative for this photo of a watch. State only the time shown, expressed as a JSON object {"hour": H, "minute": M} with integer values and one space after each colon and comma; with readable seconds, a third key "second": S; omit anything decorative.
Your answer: {"hour": 2, "minute": 26}
